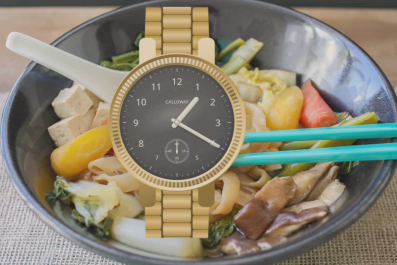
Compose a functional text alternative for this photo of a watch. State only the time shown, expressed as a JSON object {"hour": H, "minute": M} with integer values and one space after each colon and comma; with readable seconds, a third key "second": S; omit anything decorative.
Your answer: {"hour": 1, "minute": 20}
